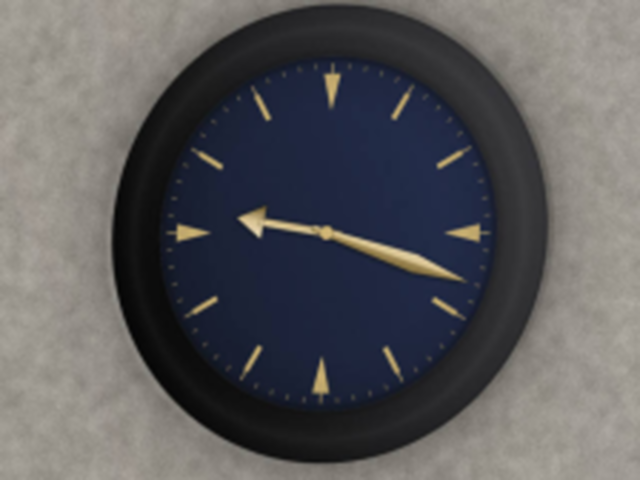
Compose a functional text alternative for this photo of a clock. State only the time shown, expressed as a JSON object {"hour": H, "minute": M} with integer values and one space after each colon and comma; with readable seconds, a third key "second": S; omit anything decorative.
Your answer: {"hour": 9, "minute": 18}
